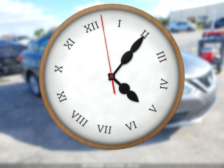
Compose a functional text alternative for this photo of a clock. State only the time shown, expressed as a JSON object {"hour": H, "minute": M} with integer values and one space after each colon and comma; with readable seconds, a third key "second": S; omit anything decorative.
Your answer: {"hour": 5, "minute": 10, "second": 2}
